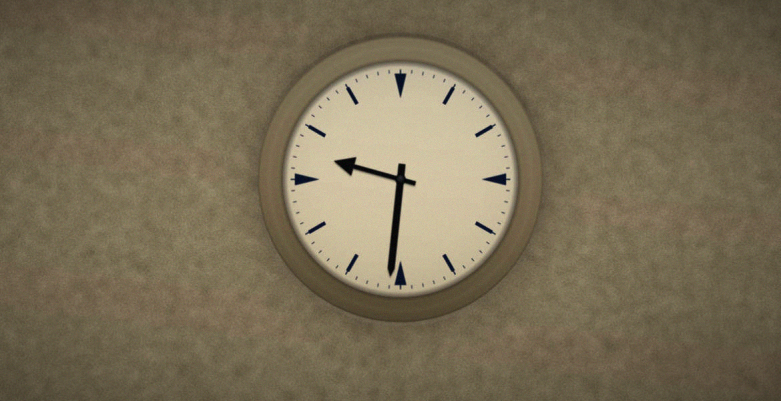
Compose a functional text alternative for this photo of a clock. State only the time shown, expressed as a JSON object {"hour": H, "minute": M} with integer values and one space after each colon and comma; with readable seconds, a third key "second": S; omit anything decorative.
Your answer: {"hour": 9, "minute": 31}
